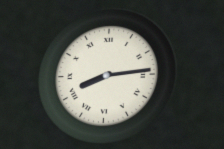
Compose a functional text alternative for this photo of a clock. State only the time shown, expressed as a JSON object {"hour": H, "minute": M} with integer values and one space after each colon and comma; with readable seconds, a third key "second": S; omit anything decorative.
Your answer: {"hour": 8, "minute": 14}
